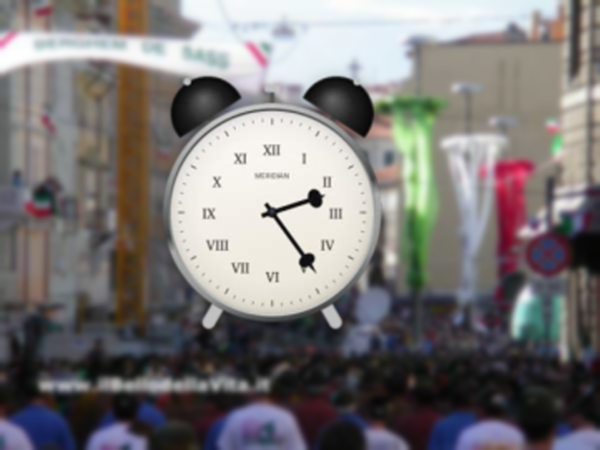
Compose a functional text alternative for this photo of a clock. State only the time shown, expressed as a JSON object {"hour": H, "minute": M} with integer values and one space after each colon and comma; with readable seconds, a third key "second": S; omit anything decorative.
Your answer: {"hour": 2, "minute": 24}
